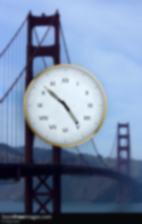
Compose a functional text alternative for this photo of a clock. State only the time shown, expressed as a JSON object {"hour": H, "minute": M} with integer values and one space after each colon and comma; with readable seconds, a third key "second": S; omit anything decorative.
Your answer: {"hour": 4, "minute": 52}
